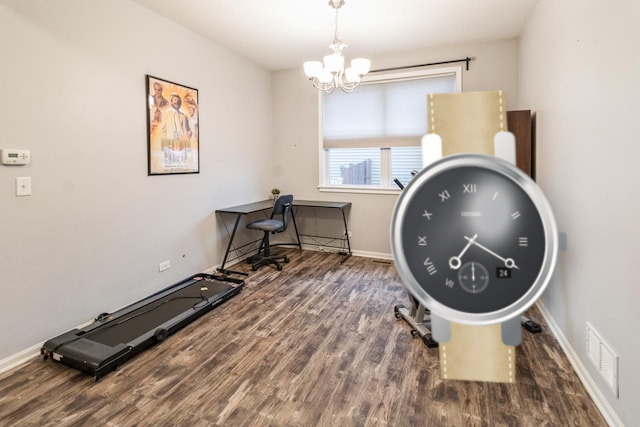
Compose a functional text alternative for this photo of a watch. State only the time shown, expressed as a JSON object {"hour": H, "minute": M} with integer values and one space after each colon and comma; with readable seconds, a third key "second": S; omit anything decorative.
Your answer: {"hour": 7, "minute": 20}
